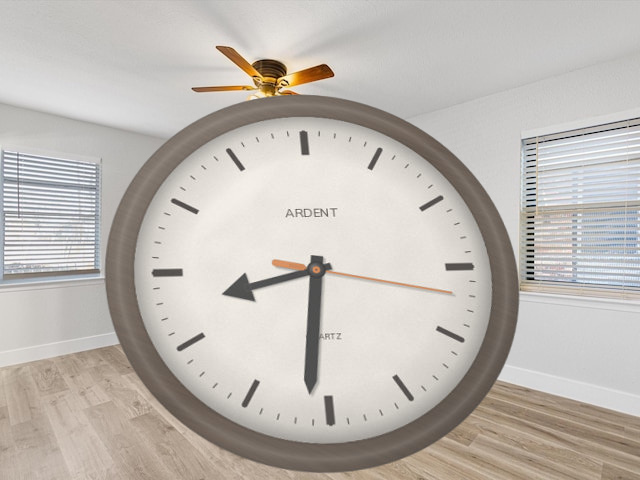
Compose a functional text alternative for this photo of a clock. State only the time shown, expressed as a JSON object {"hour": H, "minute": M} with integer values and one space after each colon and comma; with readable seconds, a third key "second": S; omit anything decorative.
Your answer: {"hour": 8, "minute": 31, "second": 17}
